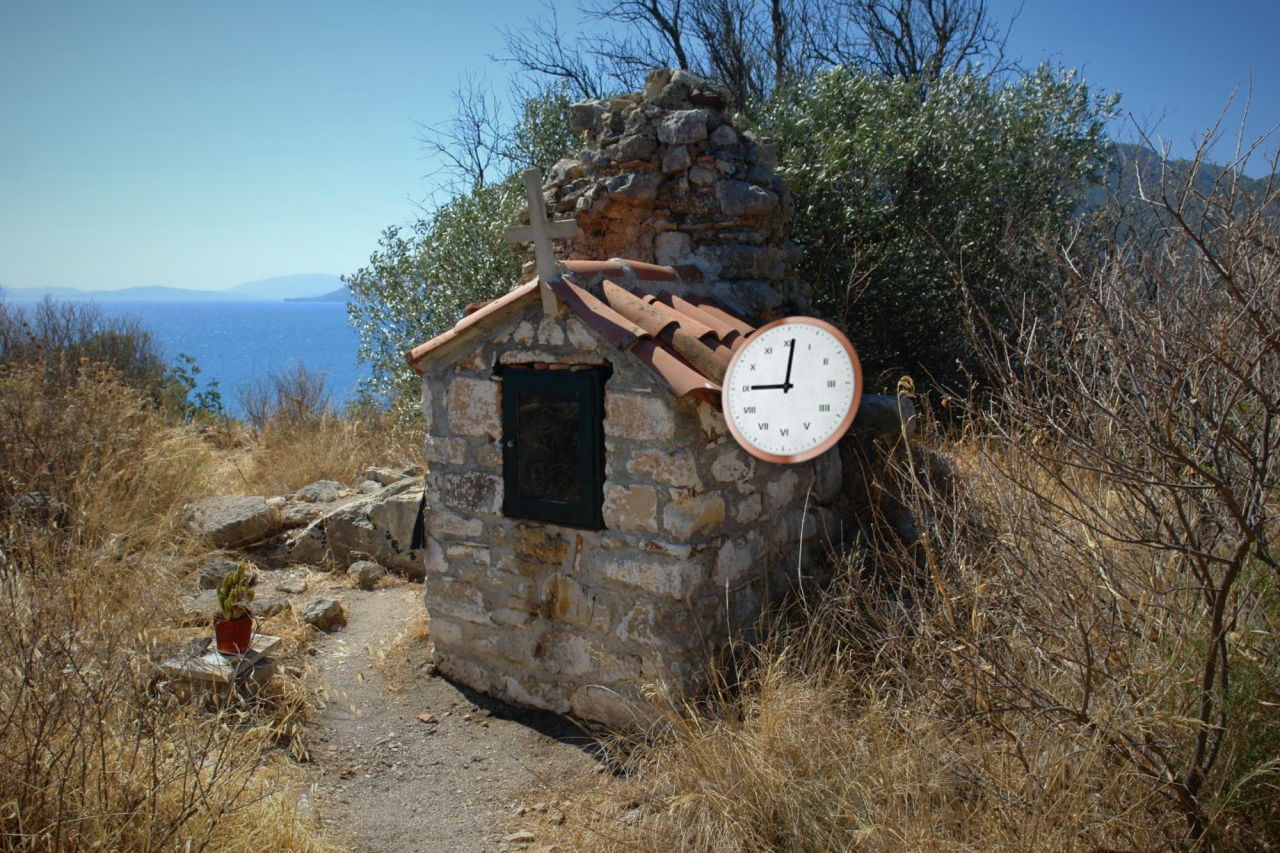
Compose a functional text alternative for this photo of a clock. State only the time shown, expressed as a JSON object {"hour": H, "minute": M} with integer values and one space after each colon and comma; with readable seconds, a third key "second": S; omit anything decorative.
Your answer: {"hour": 9, "minute": 1}
